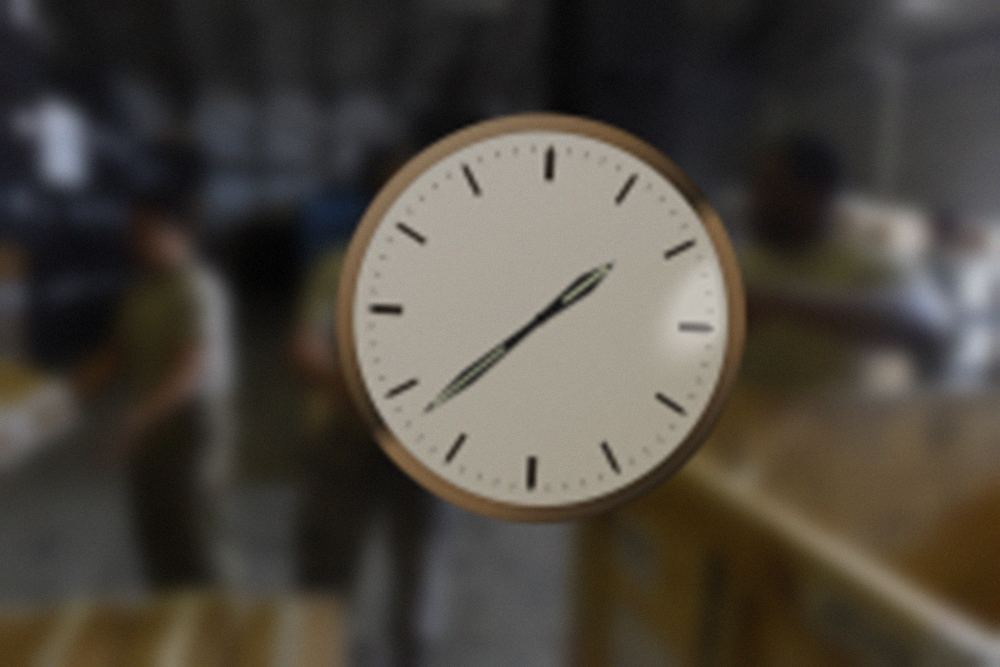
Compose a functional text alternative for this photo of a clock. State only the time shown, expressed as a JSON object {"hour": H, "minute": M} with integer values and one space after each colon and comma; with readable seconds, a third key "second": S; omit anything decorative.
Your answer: {"hour": 1, "minute": 38}
